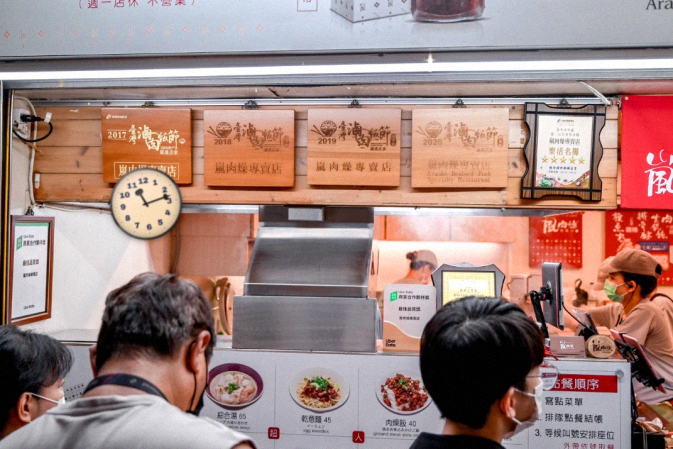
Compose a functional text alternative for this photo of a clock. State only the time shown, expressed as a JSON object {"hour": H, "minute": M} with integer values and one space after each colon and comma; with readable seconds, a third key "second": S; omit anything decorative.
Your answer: {"hour": 11, "minute": 13}
